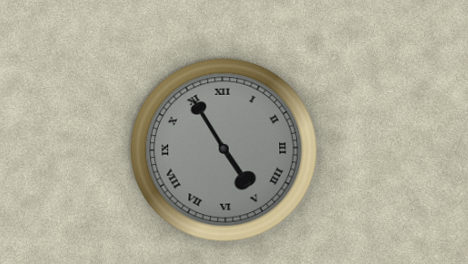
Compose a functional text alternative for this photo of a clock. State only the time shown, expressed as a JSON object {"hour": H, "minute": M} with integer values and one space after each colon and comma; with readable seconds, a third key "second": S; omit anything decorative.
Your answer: {"hour": 4, "minute": 55}
